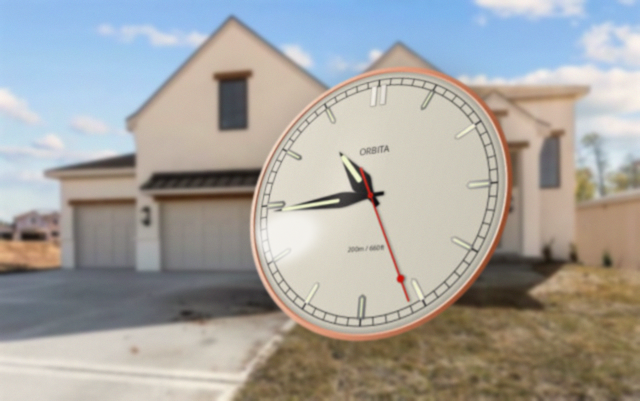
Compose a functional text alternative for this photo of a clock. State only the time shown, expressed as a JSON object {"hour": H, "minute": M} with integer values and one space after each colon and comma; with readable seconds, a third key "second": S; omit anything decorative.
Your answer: {"hour": 10, "minute": 44, "second": 26}
